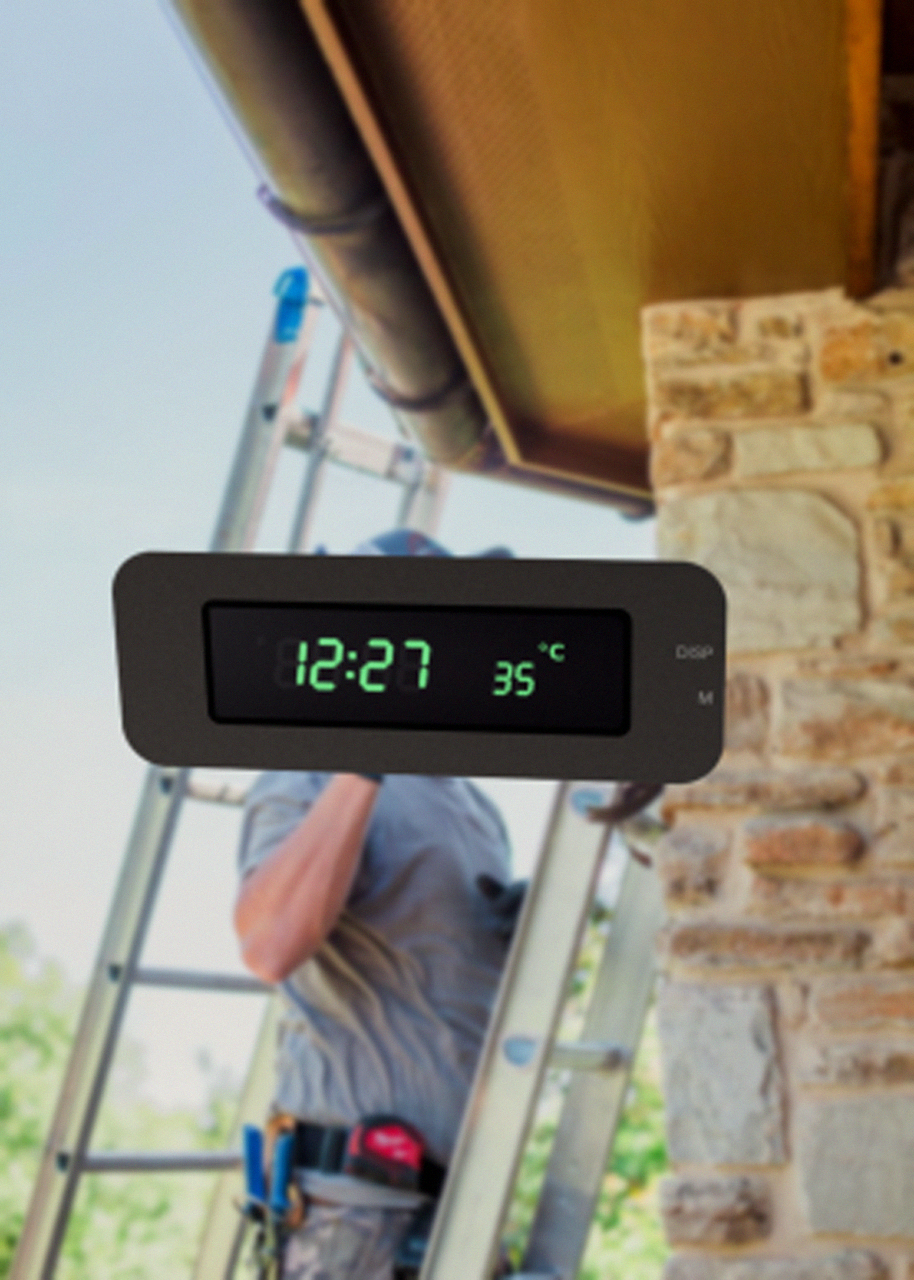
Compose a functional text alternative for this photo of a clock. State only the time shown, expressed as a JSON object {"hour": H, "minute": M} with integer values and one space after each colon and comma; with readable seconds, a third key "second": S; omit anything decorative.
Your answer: {"hour": 12, "minute": 27}
